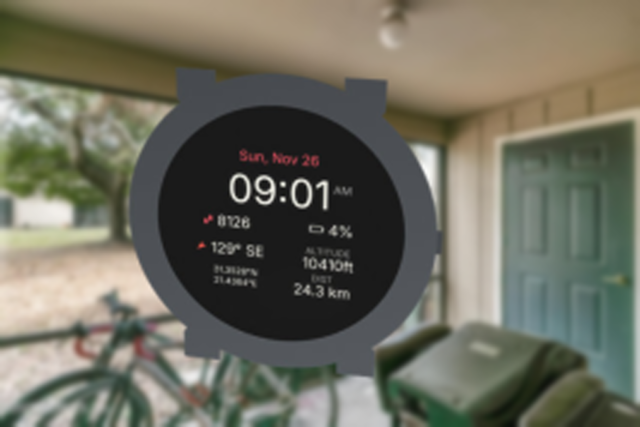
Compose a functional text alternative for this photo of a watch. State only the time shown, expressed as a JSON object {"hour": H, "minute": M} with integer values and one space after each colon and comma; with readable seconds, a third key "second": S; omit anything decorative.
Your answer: {"hour": 9, "minute": 1}
